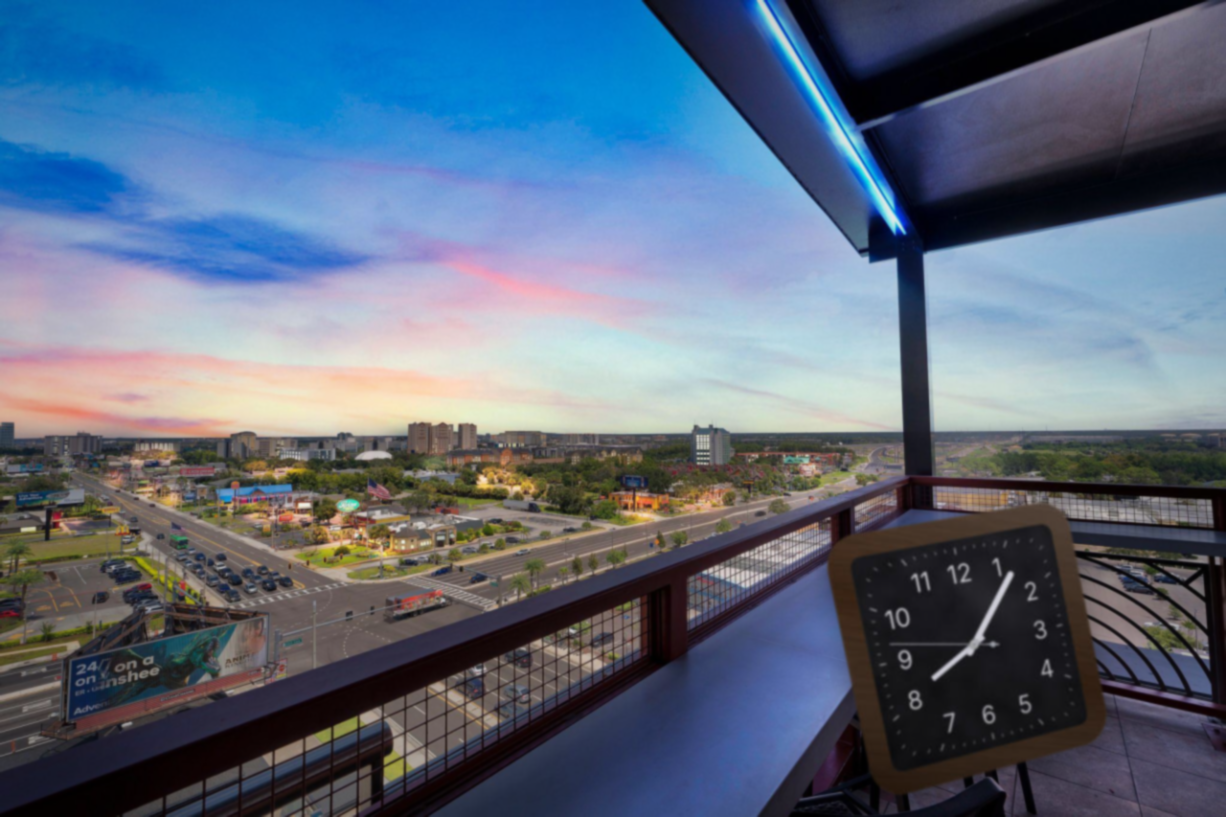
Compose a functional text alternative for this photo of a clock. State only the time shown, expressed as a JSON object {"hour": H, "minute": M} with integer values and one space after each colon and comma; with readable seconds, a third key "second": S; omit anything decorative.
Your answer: {"hour": 8, "minute": 6, "second": 47}
